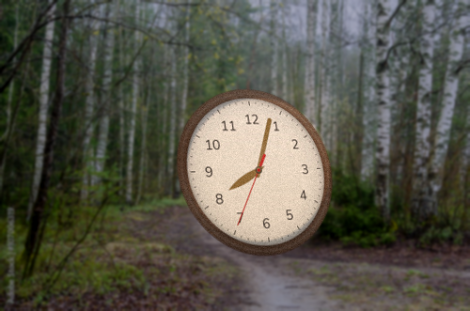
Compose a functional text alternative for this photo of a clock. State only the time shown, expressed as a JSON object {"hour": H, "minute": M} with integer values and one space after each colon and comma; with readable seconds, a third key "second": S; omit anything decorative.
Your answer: {"hour": 8, "minute": 3, "second": 35}
